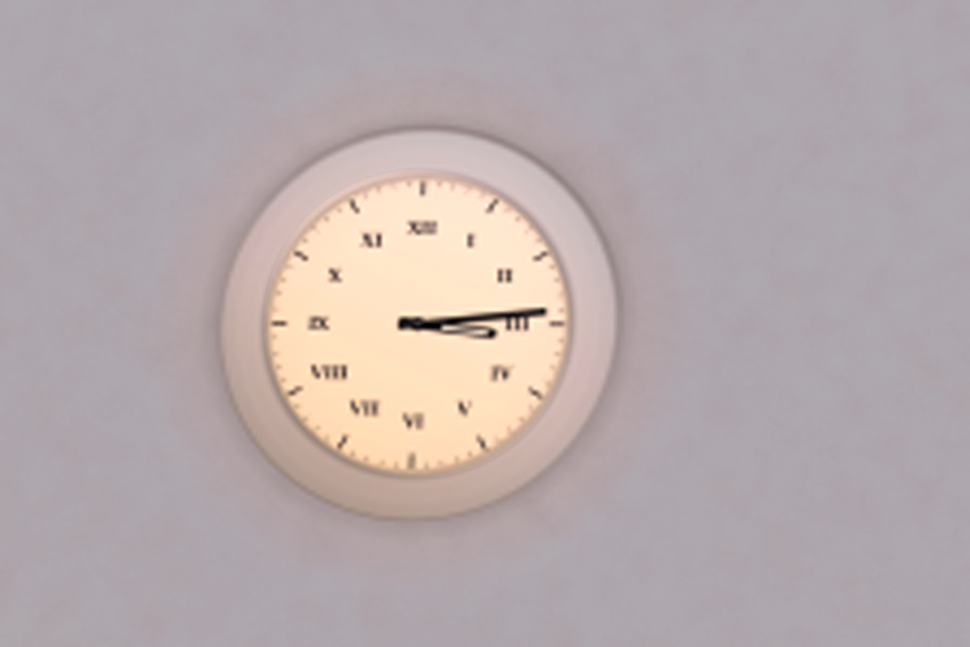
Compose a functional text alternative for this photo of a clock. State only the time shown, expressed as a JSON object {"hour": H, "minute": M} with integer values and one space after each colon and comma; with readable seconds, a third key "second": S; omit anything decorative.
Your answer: {"hour": 3, "minute": 14}
